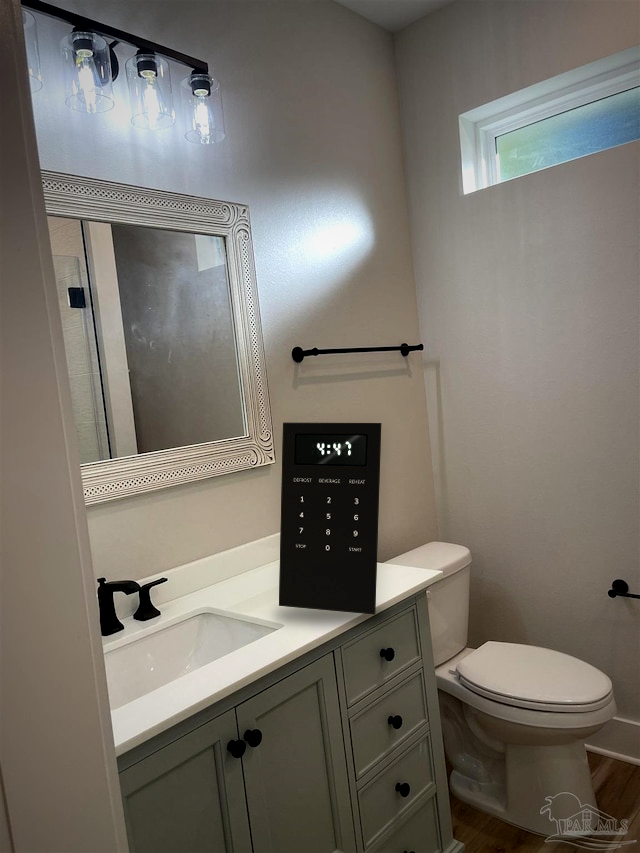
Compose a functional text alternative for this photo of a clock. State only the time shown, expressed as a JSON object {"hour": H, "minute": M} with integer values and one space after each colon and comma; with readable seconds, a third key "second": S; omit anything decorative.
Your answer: {"hour": 4, "minute": 47}
